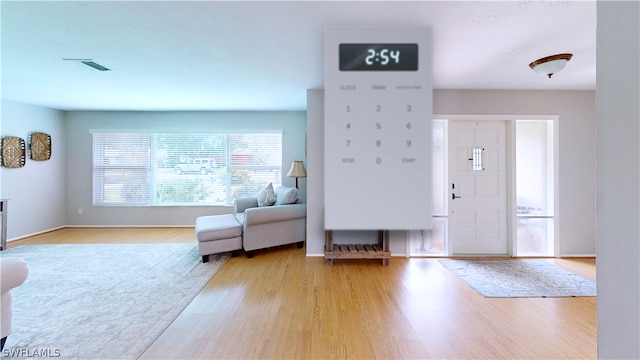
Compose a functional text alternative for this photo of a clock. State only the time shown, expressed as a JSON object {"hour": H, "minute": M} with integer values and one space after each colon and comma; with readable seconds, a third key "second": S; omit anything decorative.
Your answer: {"hour": 2, "minute": 54}
